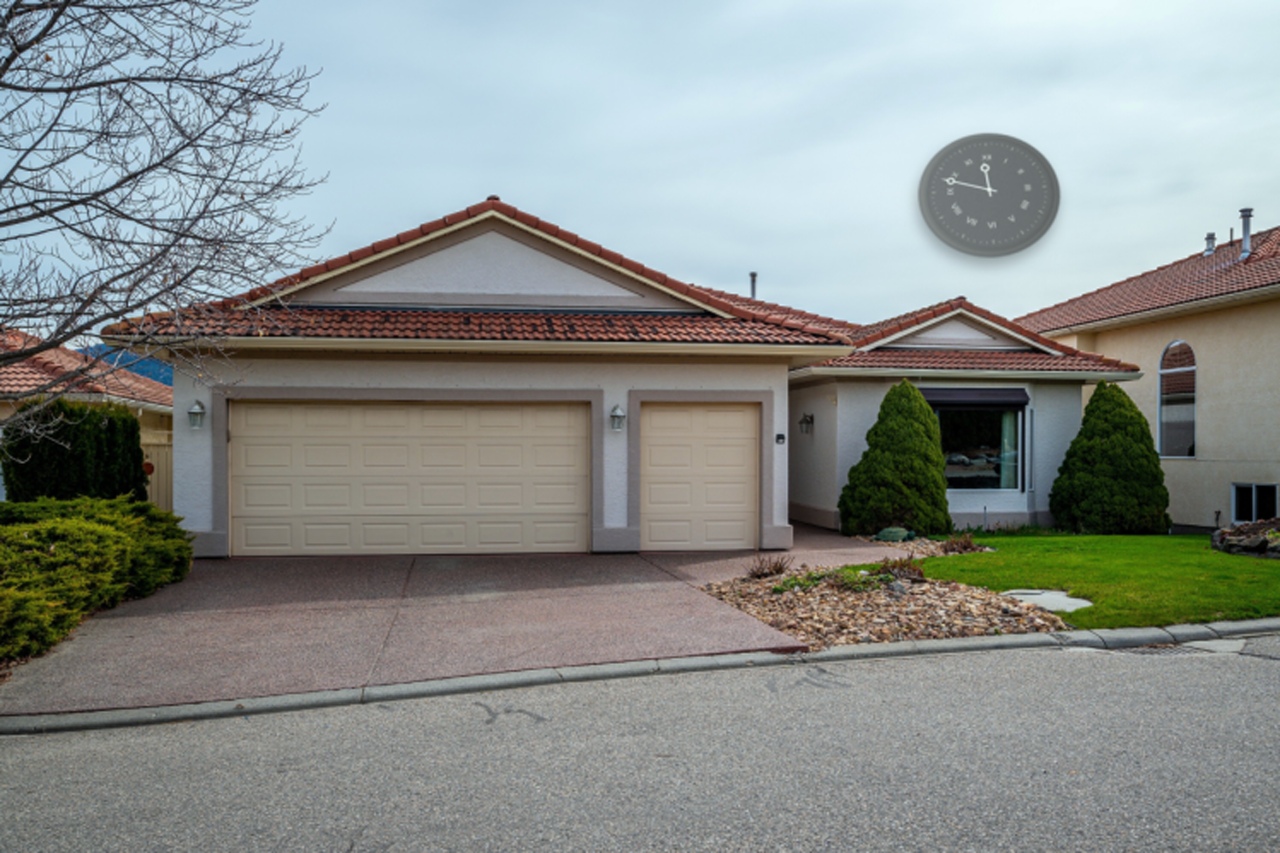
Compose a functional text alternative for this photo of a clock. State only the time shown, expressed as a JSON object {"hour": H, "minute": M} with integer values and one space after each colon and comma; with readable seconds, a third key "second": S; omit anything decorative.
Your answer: {"hour": 11, "minute": 48}
